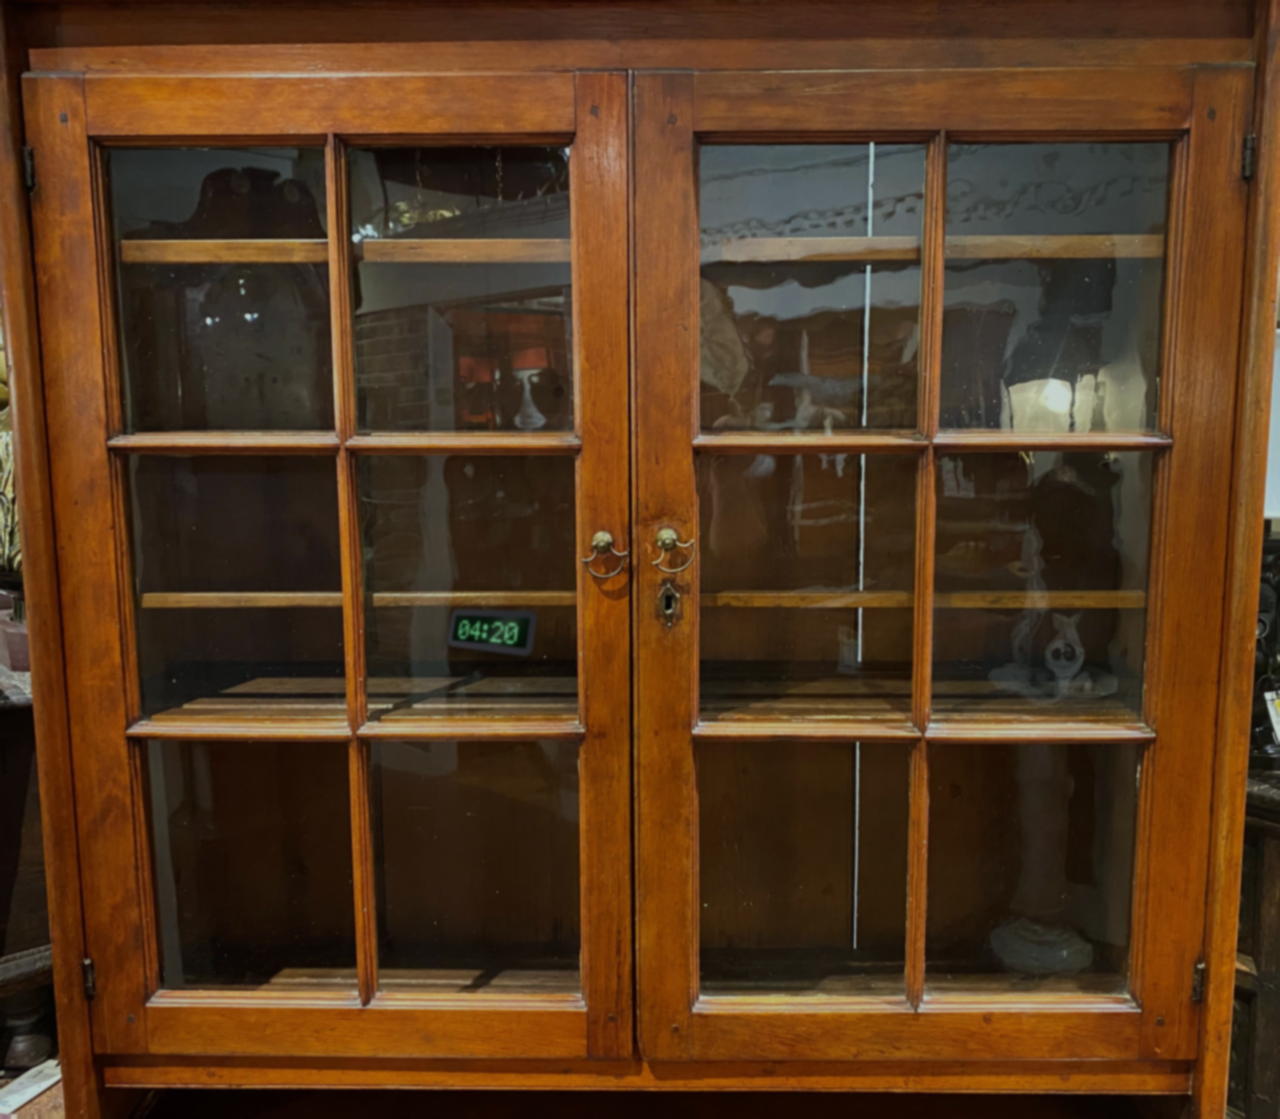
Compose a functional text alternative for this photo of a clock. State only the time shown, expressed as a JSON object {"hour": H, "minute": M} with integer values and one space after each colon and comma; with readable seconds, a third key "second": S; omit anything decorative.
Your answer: {"hour": 4, "minute": 20}
